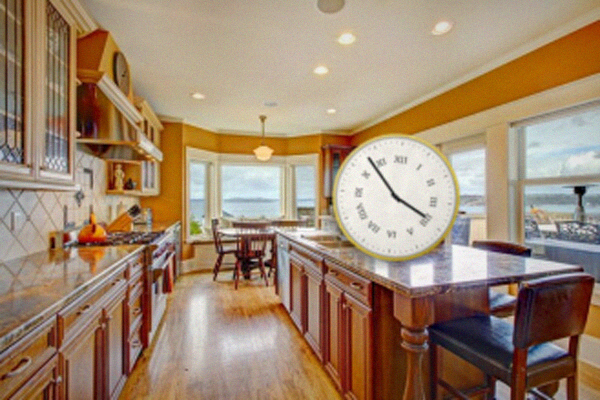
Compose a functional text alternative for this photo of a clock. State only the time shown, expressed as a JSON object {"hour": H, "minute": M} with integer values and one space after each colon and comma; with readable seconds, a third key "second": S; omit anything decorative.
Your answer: {"hour": 3, "minute": 53}
